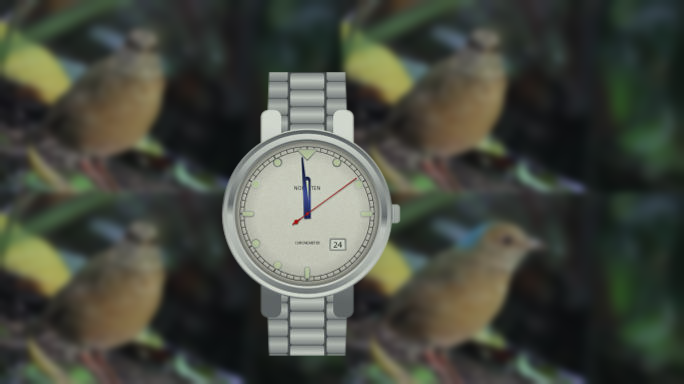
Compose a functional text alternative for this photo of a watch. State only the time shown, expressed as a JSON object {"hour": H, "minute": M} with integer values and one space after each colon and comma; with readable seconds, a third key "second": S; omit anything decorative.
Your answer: {"hour": 11, "minute": 59, "second": 9}
